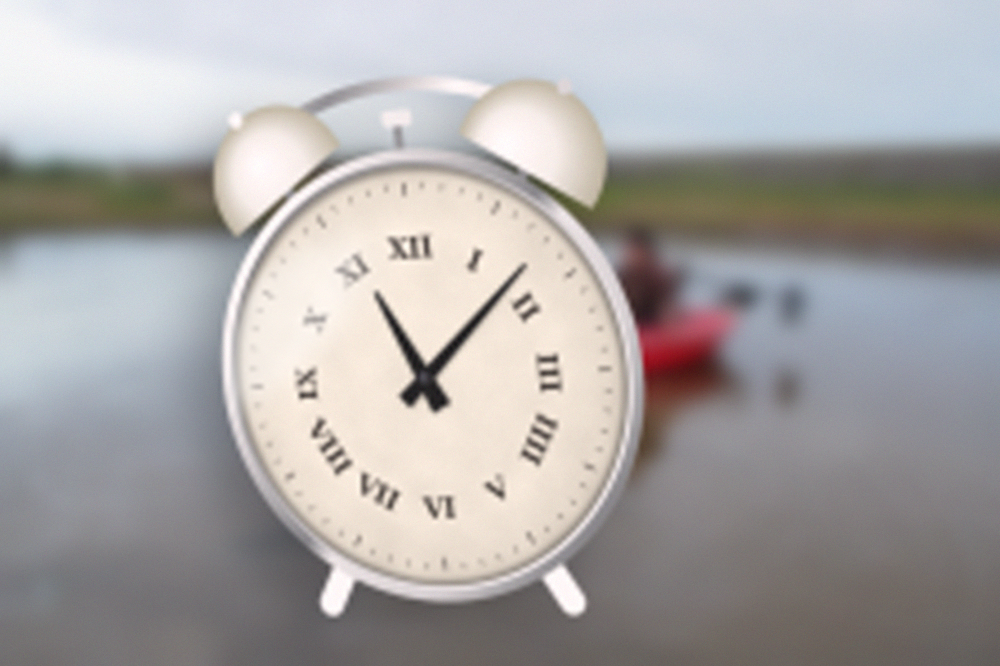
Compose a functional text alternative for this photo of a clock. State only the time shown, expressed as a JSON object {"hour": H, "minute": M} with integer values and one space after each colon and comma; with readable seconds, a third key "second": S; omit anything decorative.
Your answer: {"hour": 11, "minute": 8}
